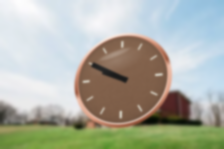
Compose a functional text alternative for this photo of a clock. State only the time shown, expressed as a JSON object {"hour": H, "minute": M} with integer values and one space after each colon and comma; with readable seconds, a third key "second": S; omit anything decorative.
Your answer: {"hour": 9, "minute": 50}
